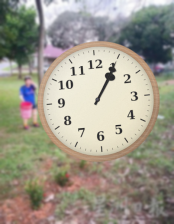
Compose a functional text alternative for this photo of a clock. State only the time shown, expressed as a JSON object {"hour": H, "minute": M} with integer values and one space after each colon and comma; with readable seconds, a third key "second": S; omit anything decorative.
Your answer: {"hour": 1, "minute": 5}
